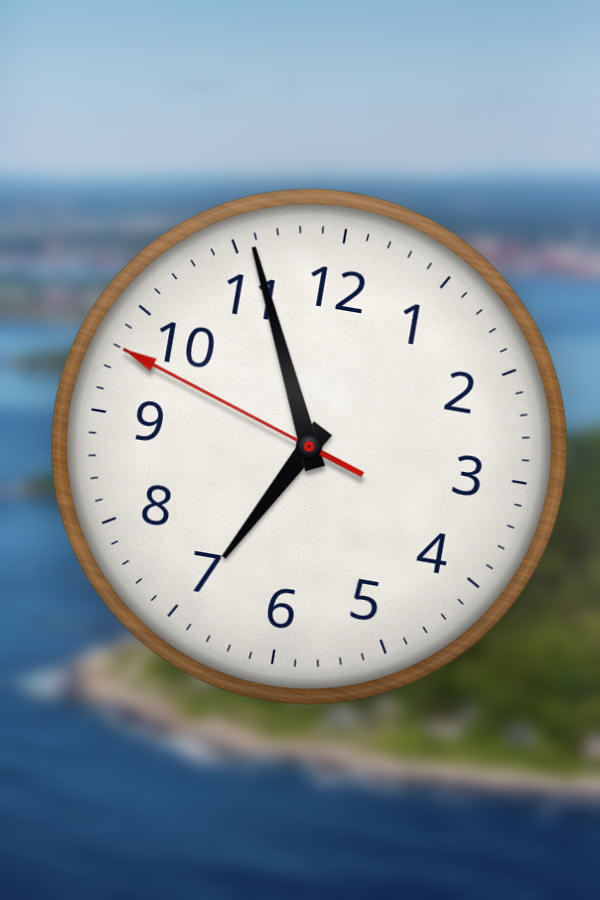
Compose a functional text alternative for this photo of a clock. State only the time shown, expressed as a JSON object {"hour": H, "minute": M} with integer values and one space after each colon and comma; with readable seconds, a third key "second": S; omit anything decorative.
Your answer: {"hour": 6, "minute": 55, "second": 48}
